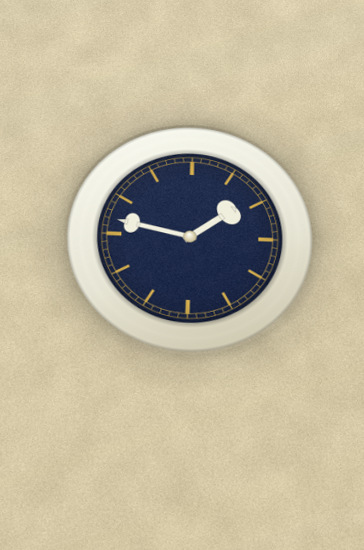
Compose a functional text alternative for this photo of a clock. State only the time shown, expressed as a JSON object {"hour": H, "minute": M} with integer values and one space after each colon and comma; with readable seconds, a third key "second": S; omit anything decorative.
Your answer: {"hour": 1, "minute": 47}
